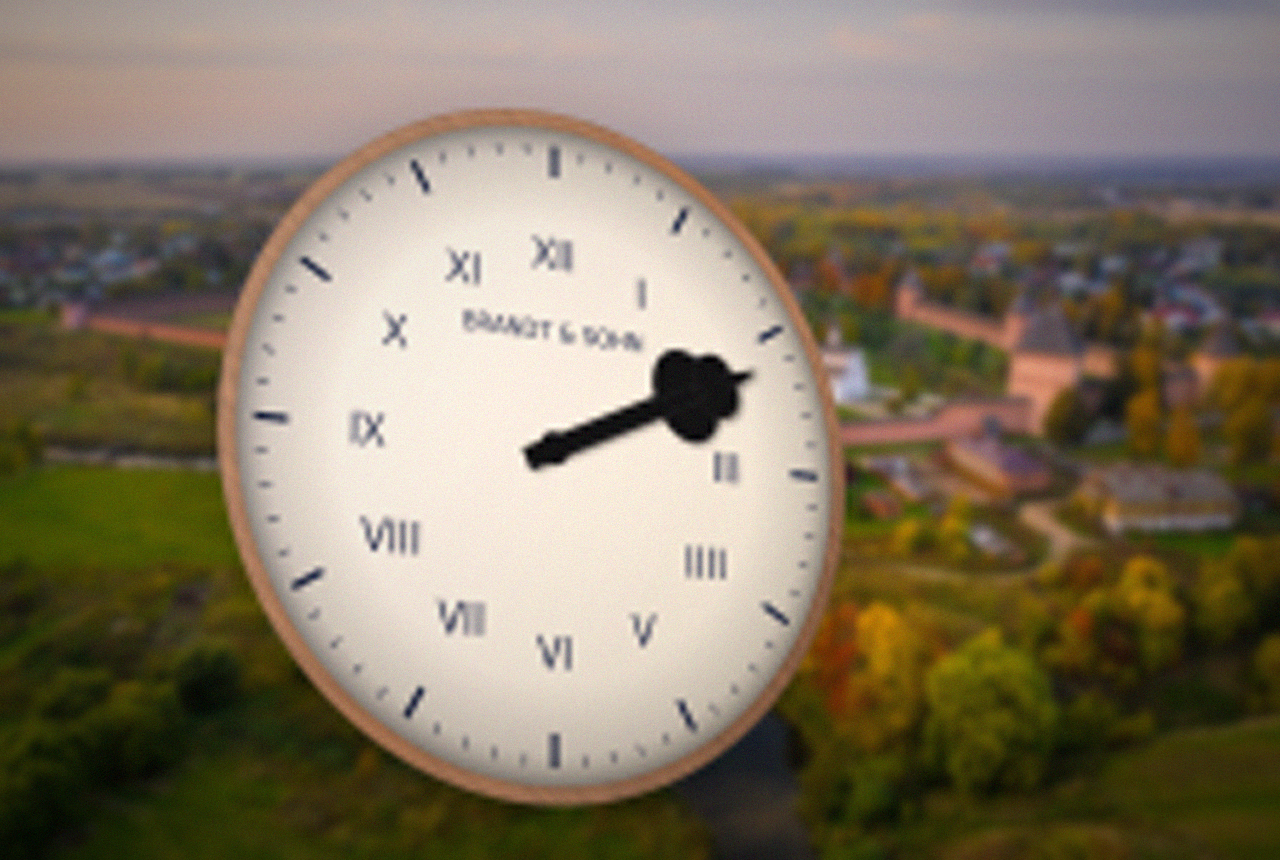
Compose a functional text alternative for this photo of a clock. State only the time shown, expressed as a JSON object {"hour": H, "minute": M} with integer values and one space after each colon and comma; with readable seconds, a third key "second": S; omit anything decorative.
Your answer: {"hour": 2, "minute": 11}
